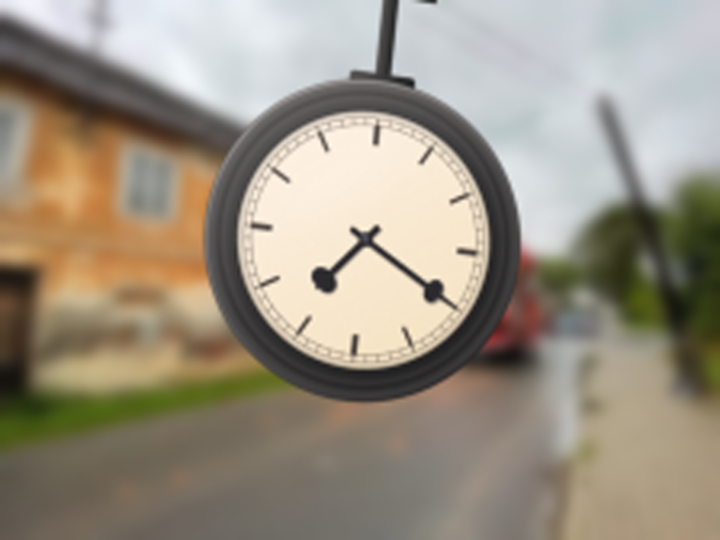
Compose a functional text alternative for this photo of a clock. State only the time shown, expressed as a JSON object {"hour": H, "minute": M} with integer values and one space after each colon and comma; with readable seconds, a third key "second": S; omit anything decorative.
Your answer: {"hour": 7, "minute": 20}
